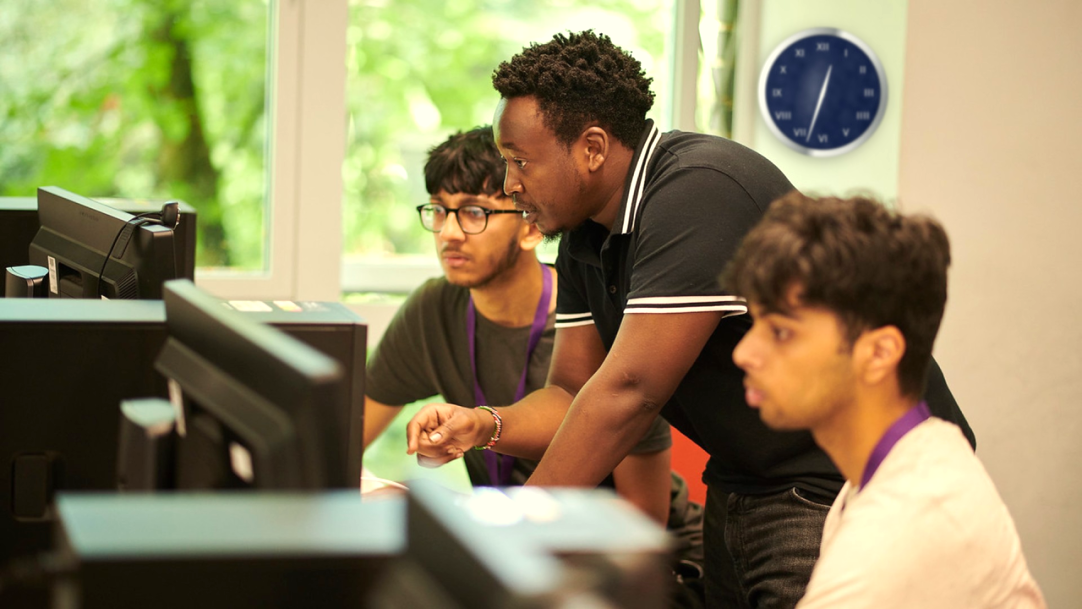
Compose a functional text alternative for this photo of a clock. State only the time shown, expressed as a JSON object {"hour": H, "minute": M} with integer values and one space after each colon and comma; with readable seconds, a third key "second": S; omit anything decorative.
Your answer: {"hour": 12, "minute": 33}
